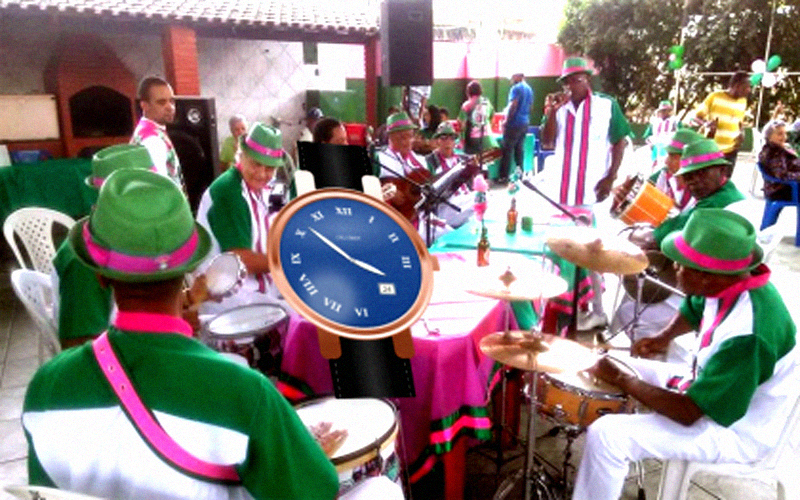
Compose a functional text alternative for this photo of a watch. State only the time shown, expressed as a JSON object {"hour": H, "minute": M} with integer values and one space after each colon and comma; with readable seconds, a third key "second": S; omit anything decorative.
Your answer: {"hour": 3, "minute": 52}
